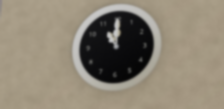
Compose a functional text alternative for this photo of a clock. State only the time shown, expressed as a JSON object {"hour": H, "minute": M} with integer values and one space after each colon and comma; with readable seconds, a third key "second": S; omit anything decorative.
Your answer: {"hour": 11, "minute": 0}
